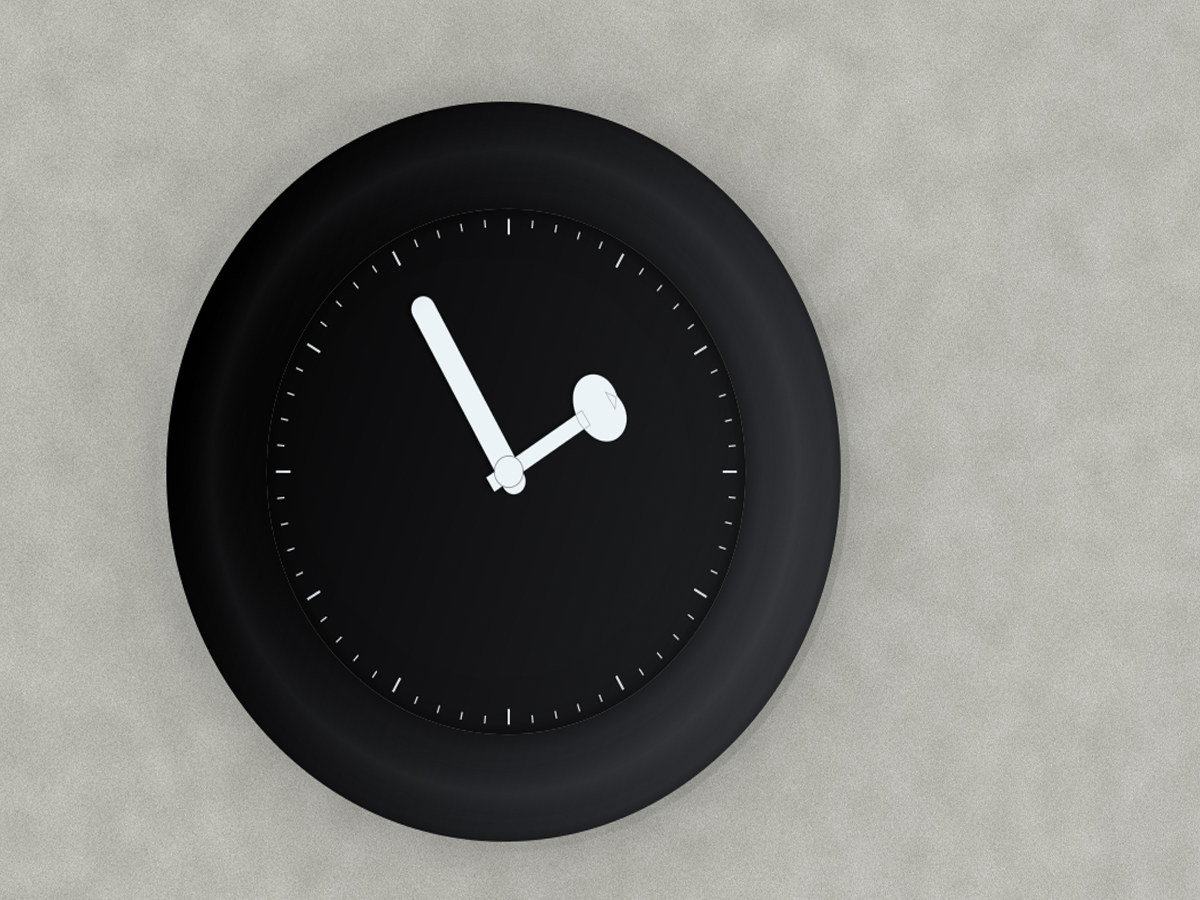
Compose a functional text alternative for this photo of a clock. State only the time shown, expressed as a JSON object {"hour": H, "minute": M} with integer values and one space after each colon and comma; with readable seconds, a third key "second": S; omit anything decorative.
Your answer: {"hour": 1, "minute": 55}
